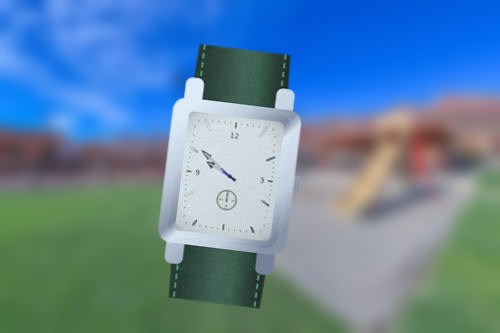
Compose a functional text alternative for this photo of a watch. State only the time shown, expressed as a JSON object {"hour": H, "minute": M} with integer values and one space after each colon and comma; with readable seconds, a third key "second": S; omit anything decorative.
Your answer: {"hour": 9, "minute": 51}
